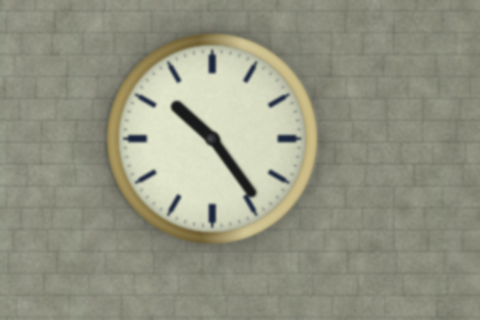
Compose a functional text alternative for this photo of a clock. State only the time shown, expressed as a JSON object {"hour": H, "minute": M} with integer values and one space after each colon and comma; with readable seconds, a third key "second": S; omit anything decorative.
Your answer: {"hour": 10, "minute": 24}
